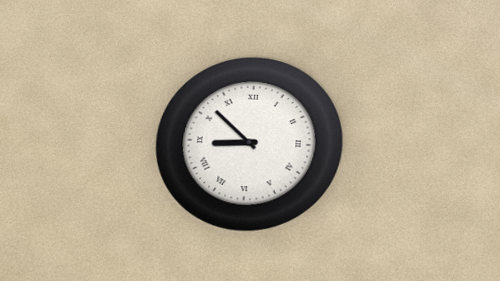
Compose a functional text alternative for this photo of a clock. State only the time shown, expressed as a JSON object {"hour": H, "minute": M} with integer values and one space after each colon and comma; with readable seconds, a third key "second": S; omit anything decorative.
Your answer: {"hour": 8, "minute": 52}
